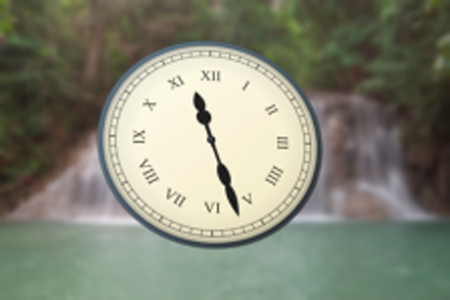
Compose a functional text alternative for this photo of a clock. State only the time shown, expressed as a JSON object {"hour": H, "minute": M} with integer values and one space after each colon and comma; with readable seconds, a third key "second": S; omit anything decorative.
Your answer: {"hour": 11, "minute": 27}
